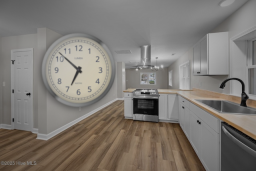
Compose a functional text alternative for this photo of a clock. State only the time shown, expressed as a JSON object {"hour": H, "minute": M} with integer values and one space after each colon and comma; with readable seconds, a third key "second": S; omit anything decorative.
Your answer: {"hour": 6, "minute": 52}
